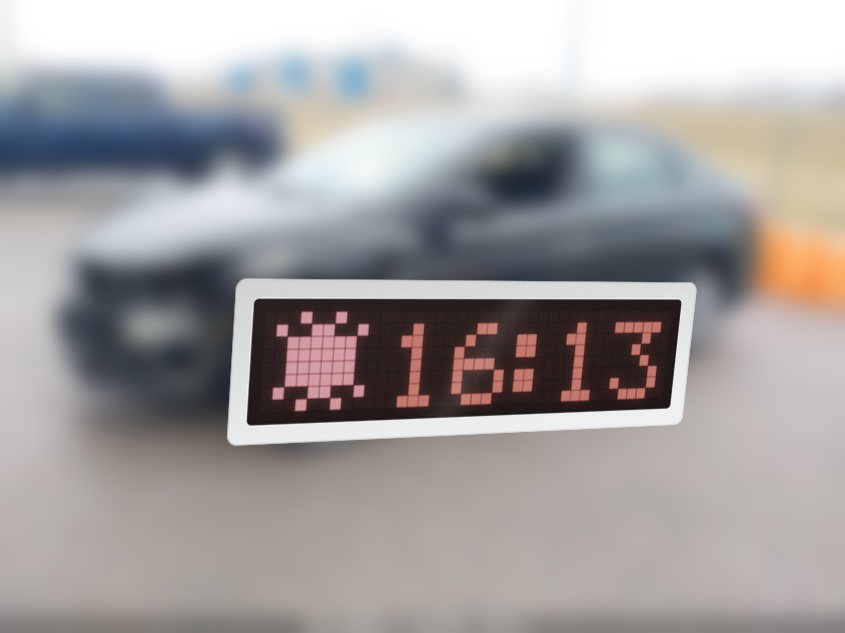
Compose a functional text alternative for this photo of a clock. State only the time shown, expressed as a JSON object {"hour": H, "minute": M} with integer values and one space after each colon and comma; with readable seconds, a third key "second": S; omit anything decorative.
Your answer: {"hour": 16, "minute": 13}
